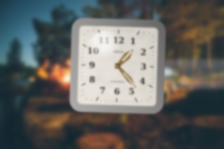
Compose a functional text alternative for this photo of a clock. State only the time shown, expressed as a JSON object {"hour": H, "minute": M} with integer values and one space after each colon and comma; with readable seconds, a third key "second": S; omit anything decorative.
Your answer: {"hour": 1, "minute": 23}
